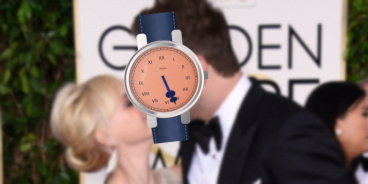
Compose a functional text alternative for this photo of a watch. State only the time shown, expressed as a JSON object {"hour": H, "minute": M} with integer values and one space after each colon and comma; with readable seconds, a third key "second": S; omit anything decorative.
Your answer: {"hour": 5, "minute": 27}
